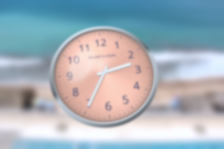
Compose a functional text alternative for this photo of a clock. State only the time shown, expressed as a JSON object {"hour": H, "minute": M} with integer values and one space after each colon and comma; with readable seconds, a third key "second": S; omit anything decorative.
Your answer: {"hour": 2, "minute": 35}
